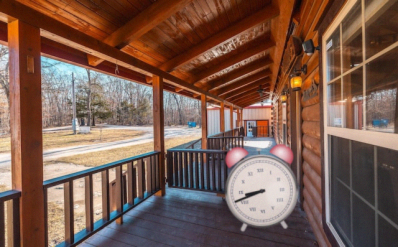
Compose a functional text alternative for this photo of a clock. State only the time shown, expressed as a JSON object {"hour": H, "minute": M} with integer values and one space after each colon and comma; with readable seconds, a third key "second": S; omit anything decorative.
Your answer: {"hour": 8, "minute": 42}
